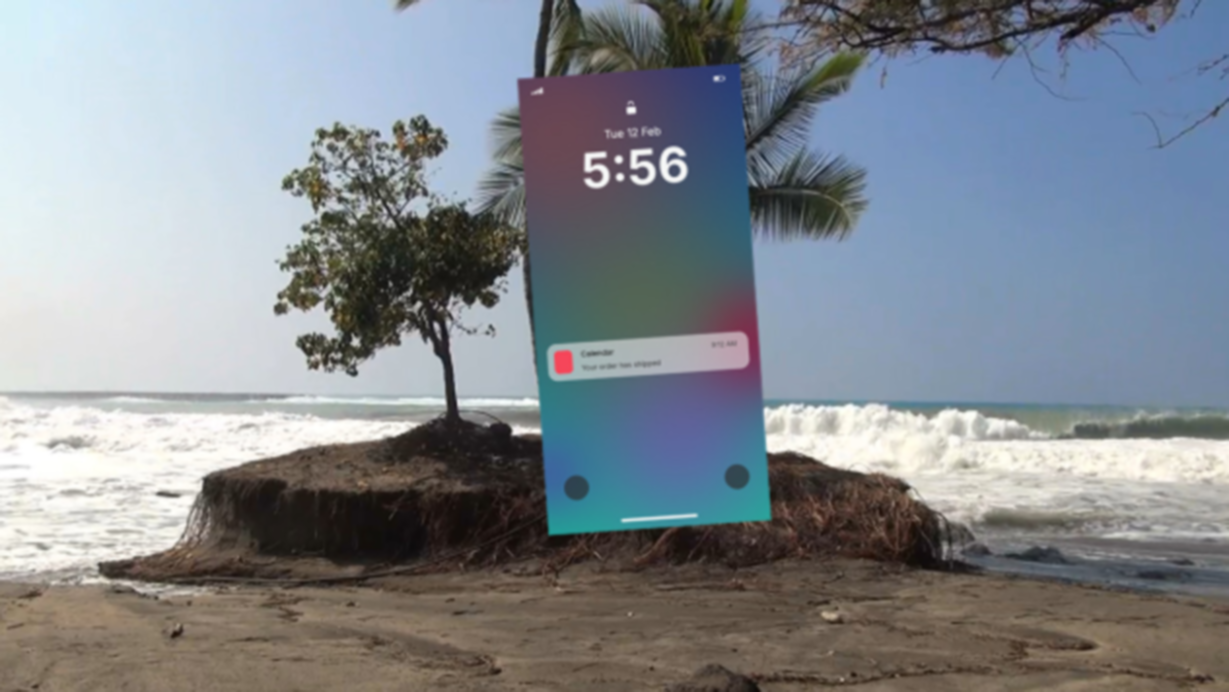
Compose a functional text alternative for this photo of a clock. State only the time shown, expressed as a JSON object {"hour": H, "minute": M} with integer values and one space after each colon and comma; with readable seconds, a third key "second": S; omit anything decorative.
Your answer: {"hour": 5, "minute": 56}
